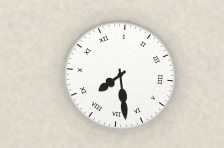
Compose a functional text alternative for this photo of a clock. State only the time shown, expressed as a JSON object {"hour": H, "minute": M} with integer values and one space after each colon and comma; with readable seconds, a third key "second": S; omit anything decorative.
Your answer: {"hour": 8, "minute": 33}
